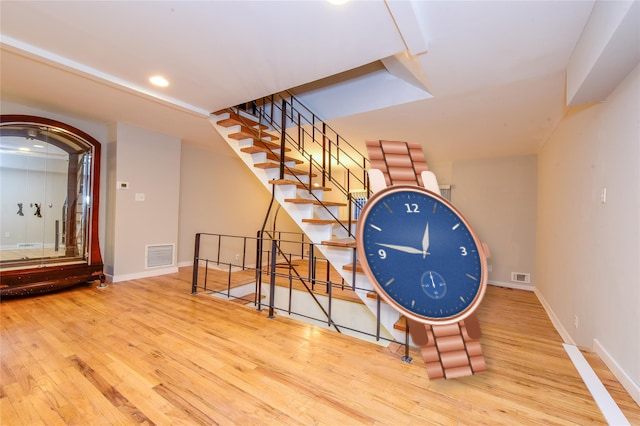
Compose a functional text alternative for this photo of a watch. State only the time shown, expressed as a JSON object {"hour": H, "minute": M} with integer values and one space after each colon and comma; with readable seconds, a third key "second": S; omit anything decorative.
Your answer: {"hour": 12, "minute": 47}
